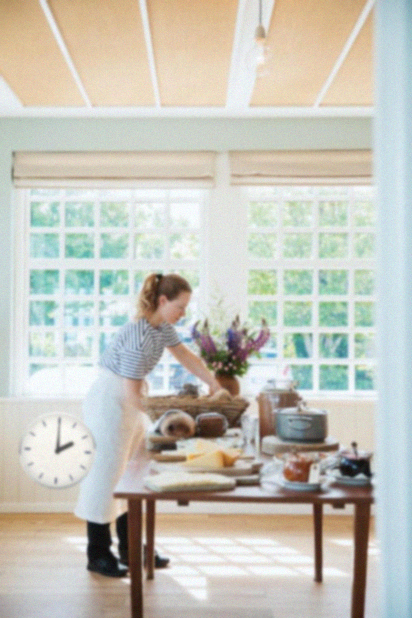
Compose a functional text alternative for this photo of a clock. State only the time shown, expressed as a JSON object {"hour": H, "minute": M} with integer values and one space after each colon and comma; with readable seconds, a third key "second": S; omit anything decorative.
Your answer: {"hour": 2, "minute": 0}
